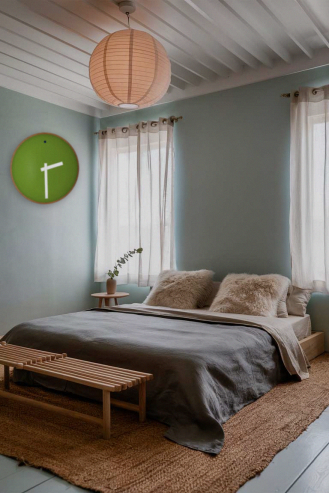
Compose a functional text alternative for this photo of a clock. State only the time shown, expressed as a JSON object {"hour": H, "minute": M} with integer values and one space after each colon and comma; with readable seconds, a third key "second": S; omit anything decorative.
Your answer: {"hour": 2, "minute": 30}
